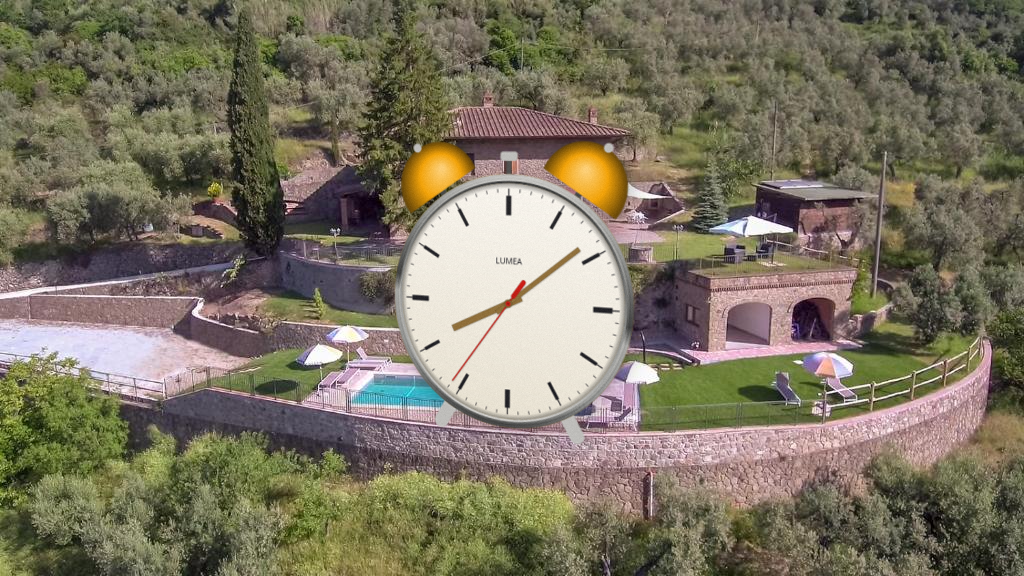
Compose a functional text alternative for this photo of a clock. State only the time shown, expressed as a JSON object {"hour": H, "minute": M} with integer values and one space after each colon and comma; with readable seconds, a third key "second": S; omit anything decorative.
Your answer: {"hour": 8, "minute": 8, "second": 36}
